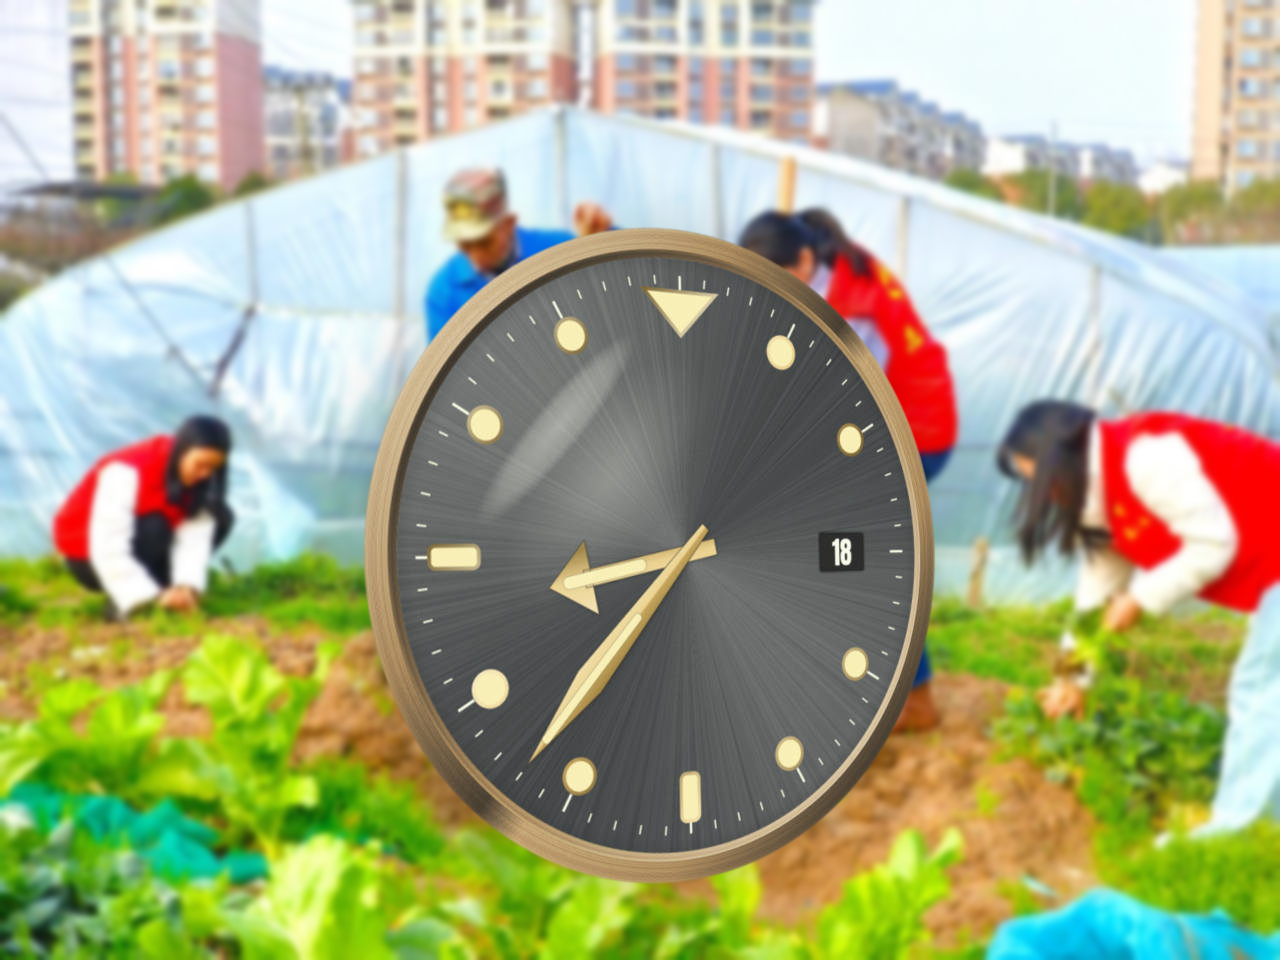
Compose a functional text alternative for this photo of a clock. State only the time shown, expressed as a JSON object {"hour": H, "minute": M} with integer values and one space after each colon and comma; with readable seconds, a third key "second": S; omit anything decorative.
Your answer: {"hour": 8, "minute": 37}
